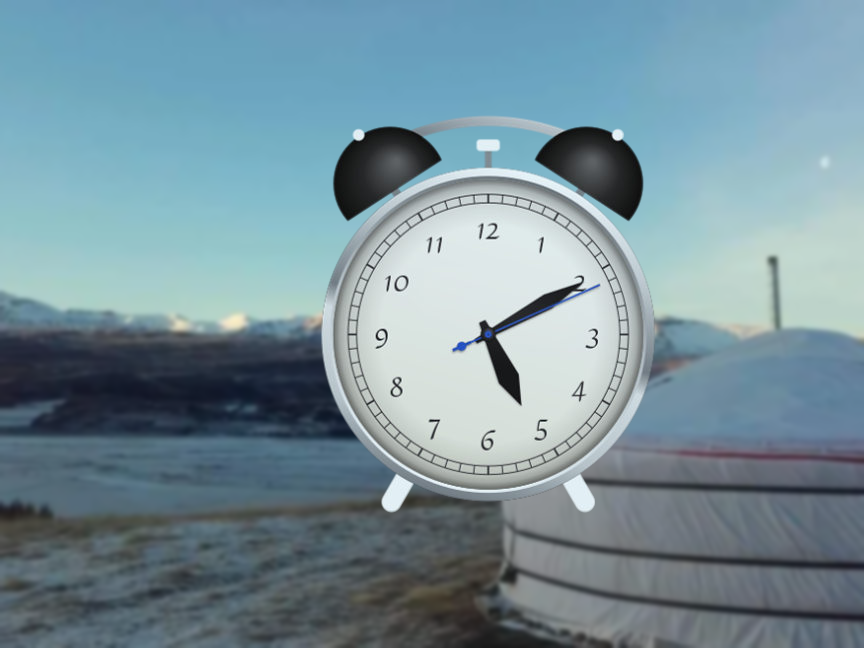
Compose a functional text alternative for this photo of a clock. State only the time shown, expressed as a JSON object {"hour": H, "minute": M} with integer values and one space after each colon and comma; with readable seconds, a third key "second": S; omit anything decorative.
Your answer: {"hour": 5, "minute": 10, "second": 11}
